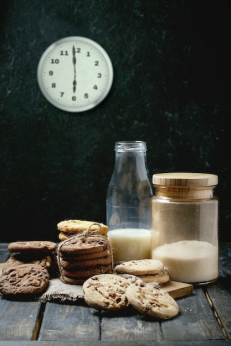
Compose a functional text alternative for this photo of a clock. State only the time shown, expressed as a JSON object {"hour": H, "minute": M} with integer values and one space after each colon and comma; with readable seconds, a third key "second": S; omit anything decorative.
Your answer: {"hour": 5, "minute": 59}
